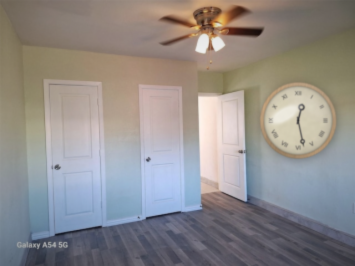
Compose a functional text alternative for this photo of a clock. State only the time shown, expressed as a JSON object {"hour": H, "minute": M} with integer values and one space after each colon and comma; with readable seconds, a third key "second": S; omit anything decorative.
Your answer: {"hour": 12, "minute": 28}
